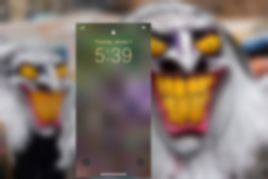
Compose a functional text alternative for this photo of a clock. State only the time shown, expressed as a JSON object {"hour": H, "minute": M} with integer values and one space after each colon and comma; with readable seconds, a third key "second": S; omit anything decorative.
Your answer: {"hour": 5, "minute": 39}
